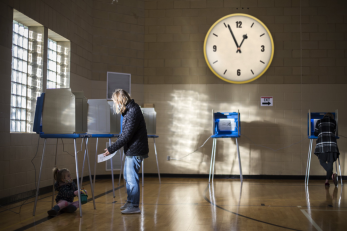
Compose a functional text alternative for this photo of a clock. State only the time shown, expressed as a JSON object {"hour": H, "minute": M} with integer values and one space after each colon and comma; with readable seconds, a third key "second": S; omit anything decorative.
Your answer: {"hour": 12, "minute": 56}
